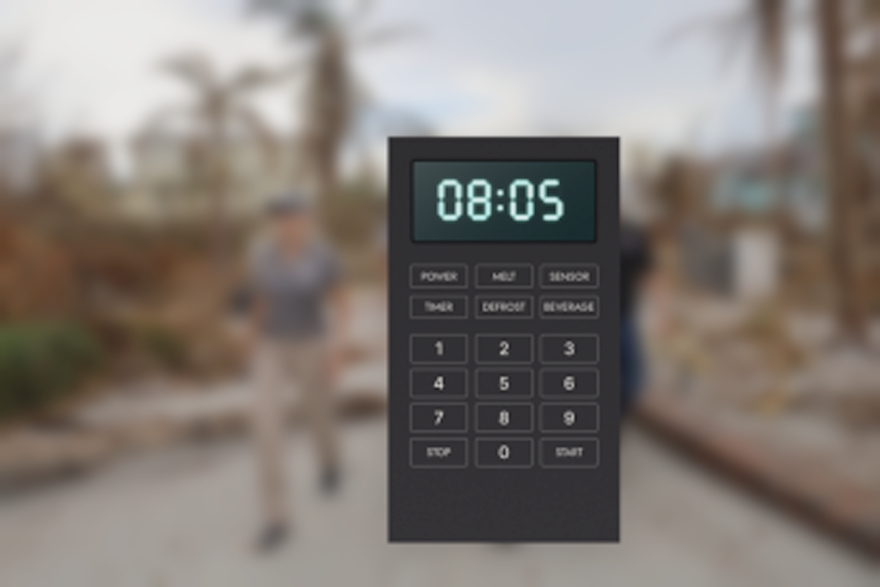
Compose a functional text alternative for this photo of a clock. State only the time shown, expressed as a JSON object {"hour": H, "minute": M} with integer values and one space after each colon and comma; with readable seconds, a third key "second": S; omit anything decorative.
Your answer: {"hour": 8, "minute": 5}
